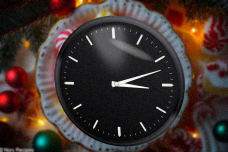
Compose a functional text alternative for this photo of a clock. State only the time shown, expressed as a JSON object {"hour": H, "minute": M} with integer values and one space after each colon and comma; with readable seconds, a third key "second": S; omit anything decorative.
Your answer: {"hour": 3, "minute": 12}
